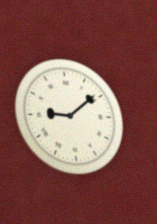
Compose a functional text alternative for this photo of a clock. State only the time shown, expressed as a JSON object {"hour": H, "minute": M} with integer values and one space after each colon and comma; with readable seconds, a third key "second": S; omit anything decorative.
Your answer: {"hour": 9, "minute": 9}
